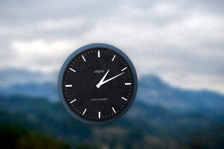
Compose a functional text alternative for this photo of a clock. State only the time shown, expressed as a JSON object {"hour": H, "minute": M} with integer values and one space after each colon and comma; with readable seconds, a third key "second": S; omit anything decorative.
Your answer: {"hour": 1, "minute": 11}
